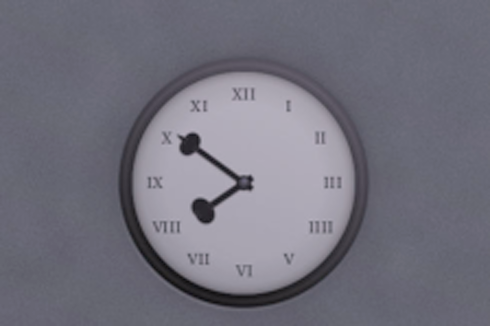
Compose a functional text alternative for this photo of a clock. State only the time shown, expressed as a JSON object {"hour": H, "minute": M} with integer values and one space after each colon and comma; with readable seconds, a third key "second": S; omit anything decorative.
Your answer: {"hour": 7, "minute": 51}
